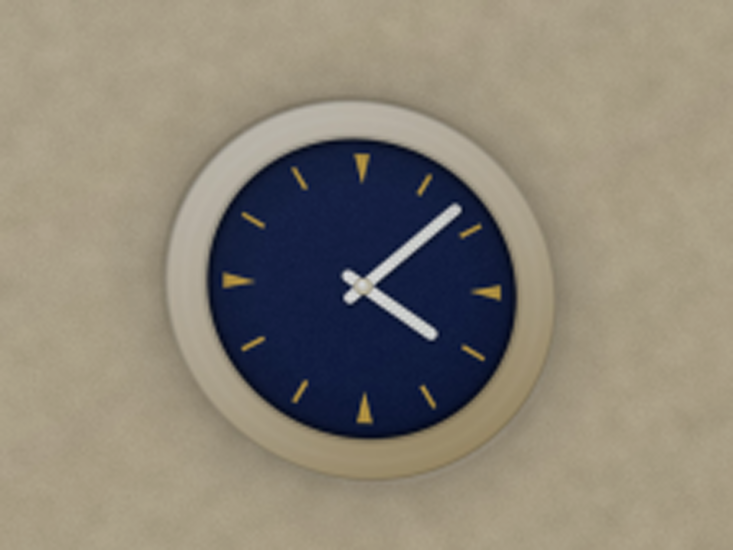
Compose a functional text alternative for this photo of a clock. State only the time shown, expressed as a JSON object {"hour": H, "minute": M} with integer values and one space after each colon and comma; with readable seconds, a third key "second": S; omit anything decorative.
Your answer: {"hour": 4, "minute": 8}
